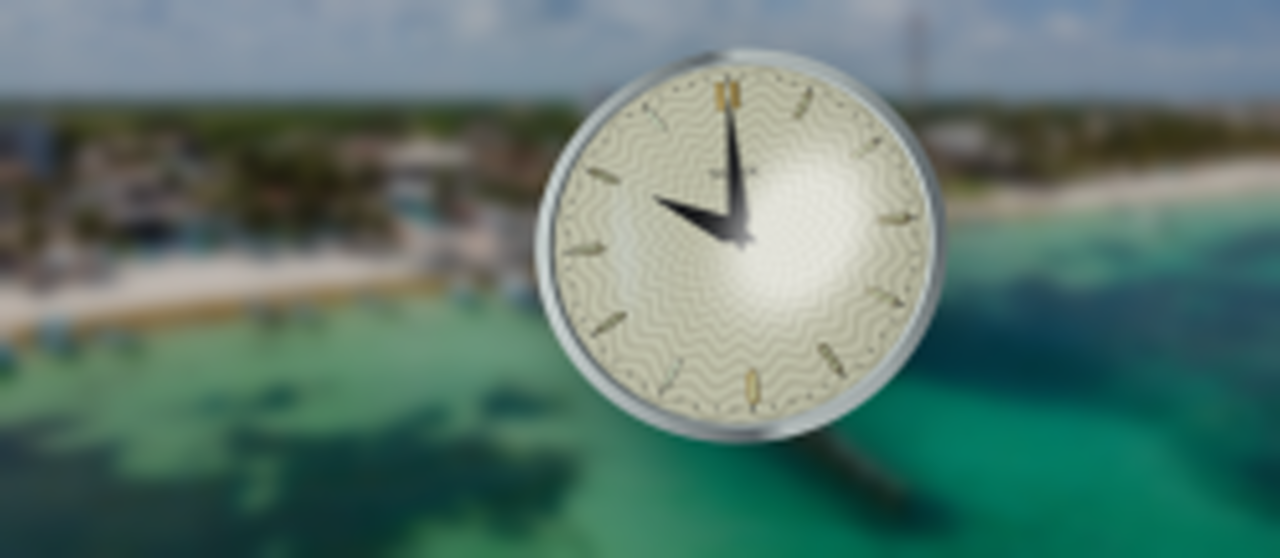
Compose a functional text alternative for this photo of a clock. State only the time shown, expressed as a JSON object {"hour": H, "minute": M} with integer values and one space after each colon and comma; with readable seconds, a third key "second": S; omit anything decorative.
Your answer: {"hour": 10, "minute": 0}
